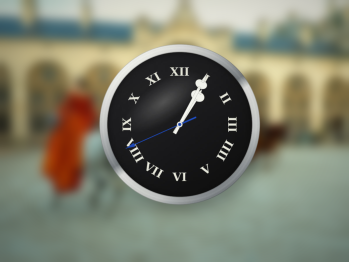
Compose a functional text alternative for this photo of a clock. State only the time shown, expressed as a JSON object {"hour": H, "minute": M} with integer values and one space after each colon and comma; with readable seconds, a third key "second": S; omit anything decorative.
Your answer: {"hour": 1, "minute": 4, "second": 41}
